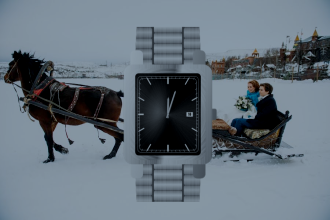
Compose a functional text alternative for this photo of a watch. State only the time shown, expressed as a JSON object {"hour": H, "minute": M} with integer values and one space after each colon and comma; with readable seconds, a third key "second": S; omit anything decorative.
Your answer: {"hour": 12, "minute": 3}
